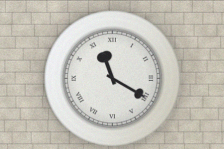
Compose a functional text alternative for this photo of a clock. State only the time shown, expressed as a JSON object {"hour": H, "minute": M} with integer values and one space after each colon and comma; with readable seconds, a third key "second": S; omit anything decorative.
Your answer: {"hour": 11, "minute": 20}
